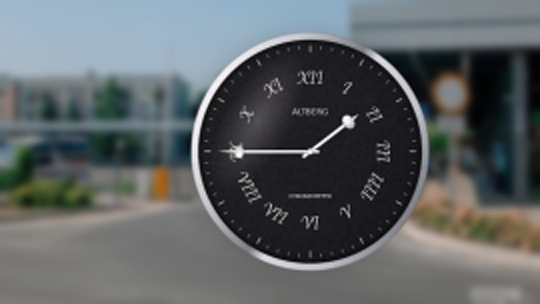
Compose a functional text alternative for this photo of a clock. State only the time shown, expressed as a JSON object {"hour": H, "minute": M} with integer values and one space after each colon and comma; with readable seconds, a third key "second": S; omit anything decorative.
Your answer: {"hour": 1, "minute": 45}
